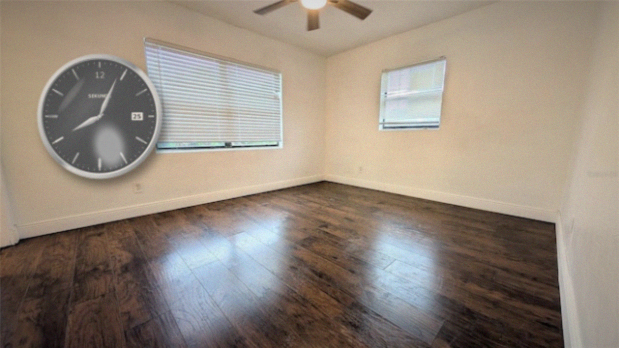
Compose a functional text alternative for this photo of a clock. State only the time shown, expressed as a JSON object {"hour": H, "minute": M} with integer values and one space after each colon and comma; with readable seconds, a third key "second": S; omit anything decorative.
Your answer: {"hour": 8, "minute": 4}
